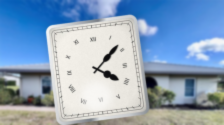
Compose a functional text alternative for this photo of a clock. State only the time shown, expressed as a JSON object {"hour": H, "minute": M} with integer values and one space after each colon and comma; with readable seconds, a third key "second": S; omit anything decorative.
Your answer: {"hour": 4, "minute": 8}
